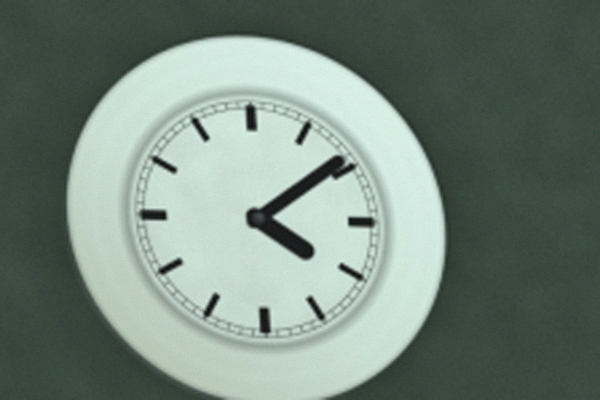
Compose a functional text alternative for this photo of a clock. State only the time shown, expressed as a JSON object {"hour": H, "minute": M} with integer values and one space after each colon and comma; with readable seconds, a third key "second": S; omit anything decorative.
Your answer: {"hour": 4, "minute": 9}
